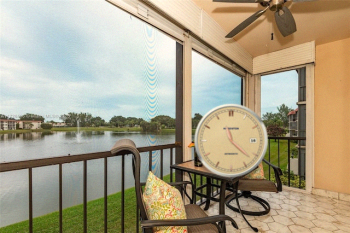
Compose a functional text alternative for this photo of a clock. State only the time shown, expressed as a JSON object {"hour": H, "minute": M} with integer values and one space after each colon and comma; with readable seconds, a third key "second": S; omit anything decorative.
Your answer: {"hour": 11, "minute": 22}
